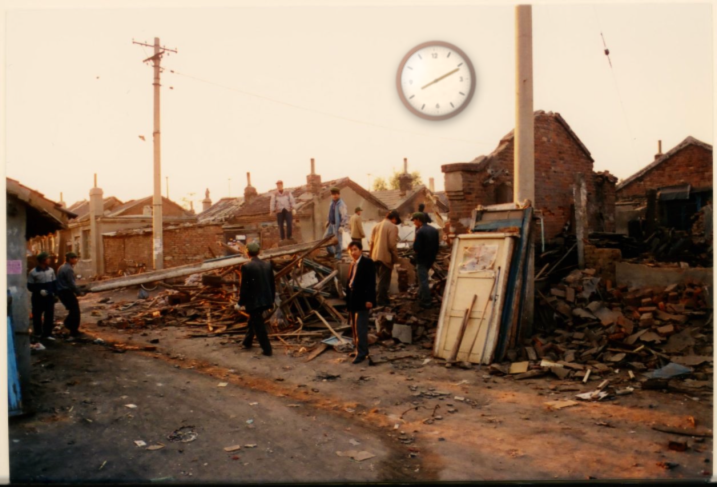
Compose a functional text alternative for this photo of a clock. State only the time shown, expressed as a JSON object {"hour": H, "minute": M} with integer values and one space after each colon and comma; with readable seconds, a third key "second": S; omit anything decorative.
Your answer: {"hour": 8, "minute": 11}
